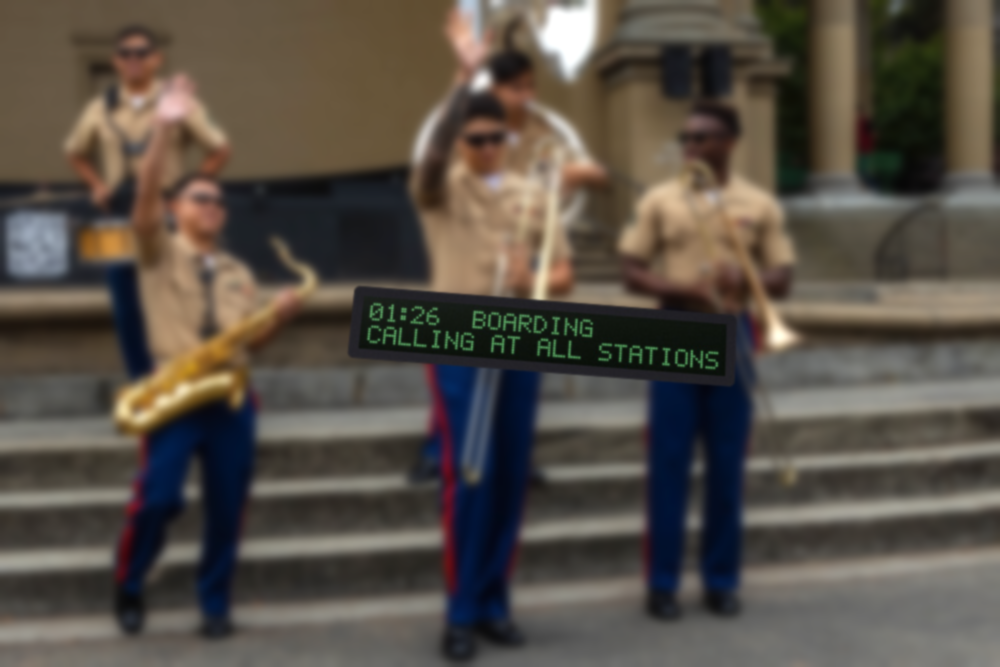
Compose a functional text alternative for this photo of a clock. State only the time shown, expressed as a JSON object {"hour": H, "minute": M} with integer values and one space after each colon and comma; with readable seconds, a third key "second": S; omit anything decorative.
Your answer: {"hour": 1, "minute": 26}
